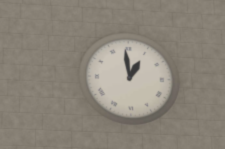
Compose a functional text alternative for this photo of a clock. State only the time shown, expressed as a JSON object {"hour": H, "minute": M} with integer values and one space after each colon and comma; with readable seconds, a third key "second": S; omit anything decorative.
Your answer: {"hour": 12, "minute": 59}
